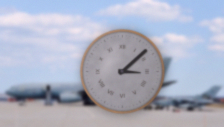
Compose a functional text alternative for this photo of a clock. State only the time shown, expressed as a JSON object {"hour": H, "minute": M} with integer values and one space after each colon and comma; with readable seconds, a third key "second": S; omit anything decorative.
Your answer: {"hour": 3, "minute": 8}
